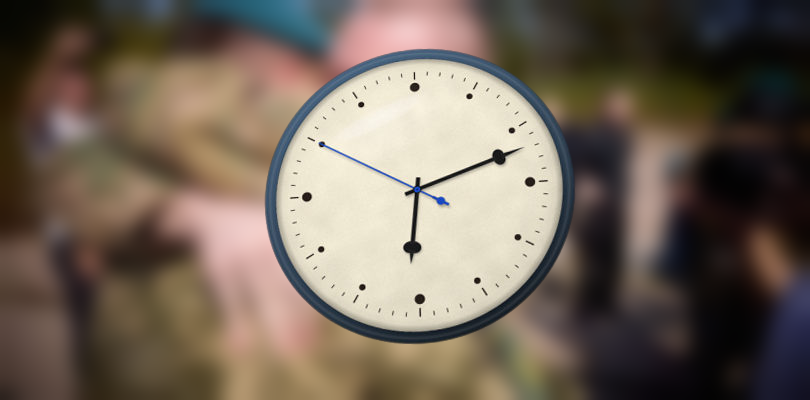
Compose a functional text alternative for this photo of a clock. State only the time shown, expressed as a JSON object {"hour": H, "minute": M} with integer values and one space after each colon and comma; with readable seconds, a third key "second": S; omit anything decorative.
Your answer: {"hour": 6, "minute": 11, "second": 50}
